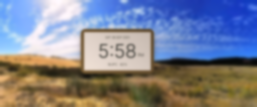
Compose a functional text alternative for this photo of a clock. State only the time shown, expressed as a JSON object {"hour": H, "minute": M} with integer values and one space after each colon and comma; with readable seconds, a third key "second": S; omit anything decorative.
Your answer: {"hour": 5, "minute": 58}
